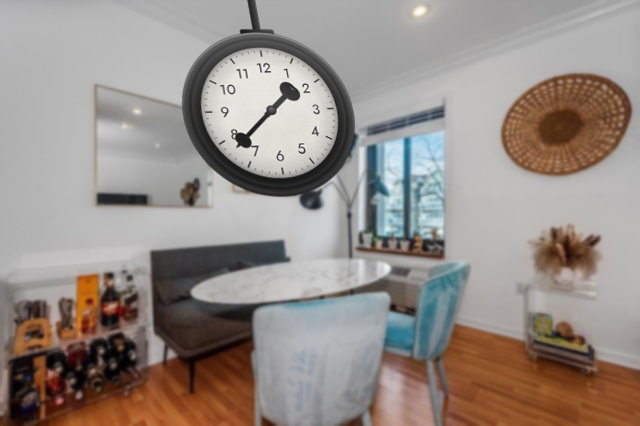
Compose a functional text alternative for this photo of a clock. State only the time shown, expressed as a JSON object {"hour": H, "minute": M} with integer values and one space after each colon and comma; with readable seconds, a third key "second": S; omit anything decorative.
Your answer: {"hour": 1, "minute": 38}
